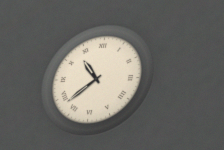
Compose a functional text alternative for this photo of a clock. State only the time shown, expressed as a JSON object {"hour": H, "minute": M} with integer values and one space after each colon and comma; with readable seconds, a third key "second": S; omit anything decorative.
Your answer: {"hour": 10, "minute": 38}
